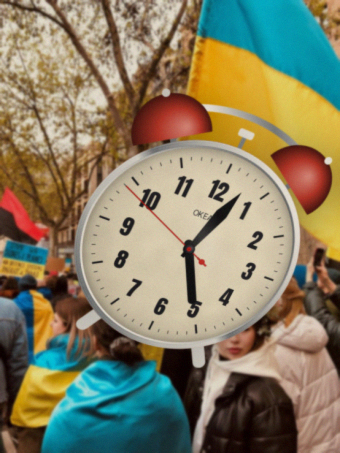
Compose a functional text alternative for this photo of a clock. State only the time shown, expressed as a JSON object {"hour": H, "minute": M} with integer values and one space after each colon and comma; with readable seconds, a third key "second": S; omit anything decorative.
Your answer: {"hour": 5, "minute": 2, "second": 49}
